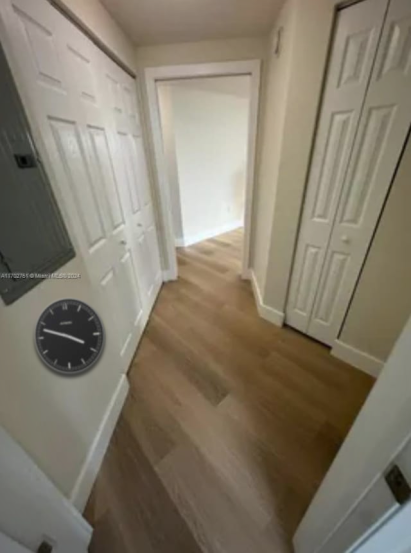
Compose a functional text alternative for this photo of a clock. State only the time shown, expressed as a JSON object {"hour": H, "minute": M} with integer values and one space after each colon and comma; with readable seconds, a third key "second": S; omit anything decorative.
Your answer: {"hour": 3, "minute": 48}
